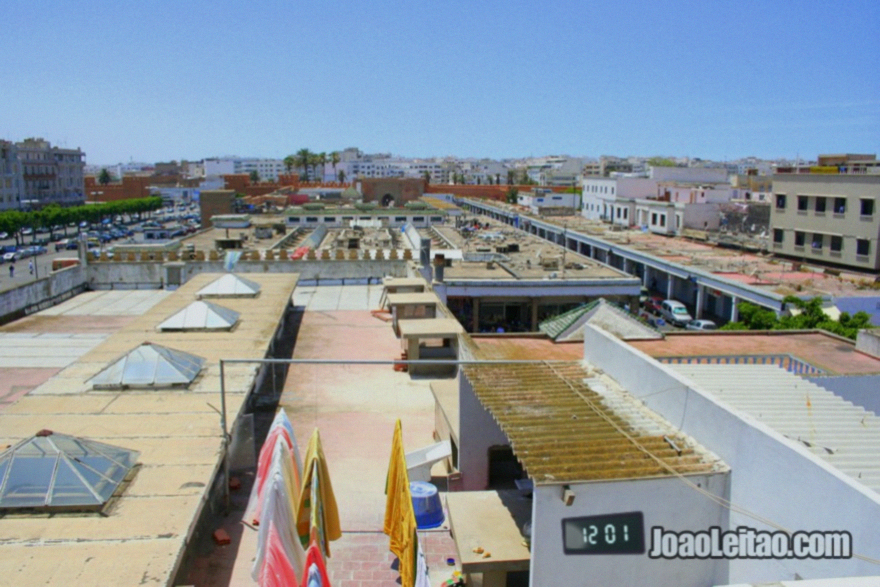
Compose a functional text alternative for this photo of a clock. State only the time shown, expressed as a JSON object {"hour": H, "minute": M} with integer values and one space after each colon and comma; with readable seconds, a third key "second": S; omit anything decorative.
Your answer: {"hour": 12, "minute": 1}
